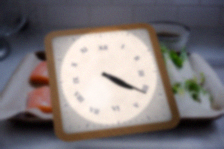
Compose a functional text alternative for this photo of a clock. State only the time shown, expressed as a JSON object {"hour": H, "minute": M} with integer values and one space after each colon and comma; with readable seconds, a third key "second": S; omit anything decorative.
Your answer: {"hour": 4, "minute": 21}
